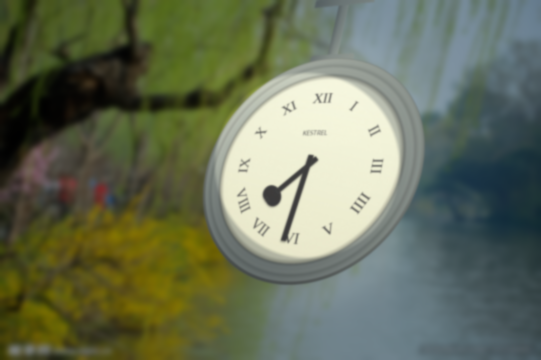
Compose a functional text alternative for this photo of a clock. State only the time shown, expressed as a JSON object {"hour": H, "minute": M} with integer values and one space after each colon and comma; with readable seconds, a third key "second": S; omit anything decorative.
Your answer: {"hour": 7, "minute": 31}
